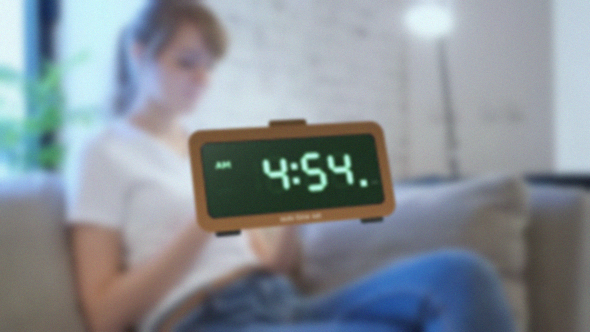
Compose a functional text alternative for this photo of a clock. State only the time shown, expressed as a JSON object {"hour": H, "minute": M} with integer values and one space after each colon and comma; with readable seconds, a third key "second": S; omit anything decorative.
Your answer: {"hour": 4, "minute": 54}
